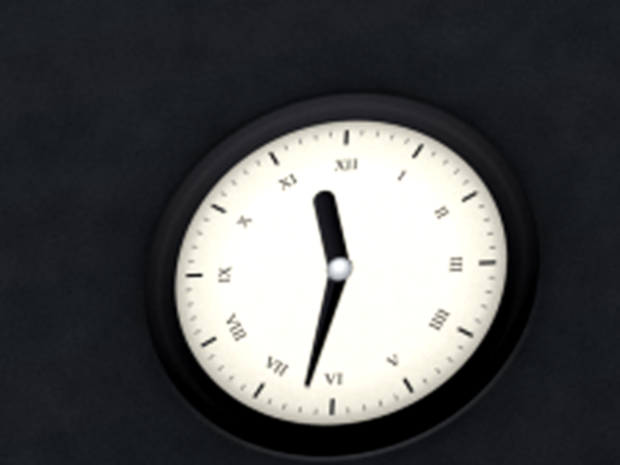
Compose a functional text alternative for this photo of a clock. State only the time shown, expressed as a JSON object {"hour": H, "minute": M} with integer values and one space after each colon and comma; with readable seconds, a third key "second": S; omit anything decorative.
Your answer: {"hour": 11, "minute": 32}
